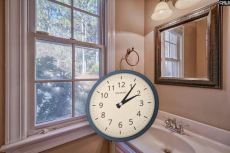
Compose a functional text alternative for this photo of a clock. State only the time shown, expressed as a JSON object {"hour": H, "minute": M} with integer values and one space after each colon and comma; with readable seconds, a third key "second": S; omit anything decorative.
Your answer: {"hour": 2, "minute": 6}
